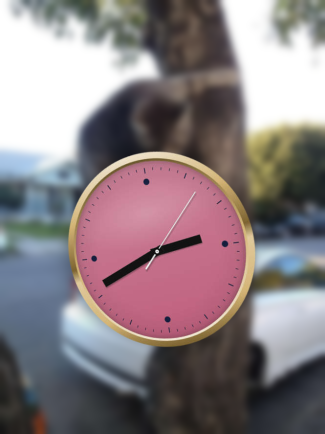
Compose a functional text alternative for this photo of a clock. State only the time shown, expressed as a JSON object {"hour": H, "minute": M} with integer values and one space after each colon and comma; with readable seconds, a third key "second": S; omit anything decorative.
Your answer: {"hour": 2, "minute": 41, "second": 7}
